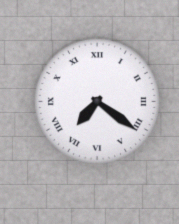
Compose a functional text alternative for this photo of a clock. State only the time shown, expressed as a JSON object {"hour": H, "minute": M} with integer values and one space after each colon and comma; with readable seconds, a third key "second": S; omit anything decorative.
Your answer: {"hour": 7, "minute": 21}
